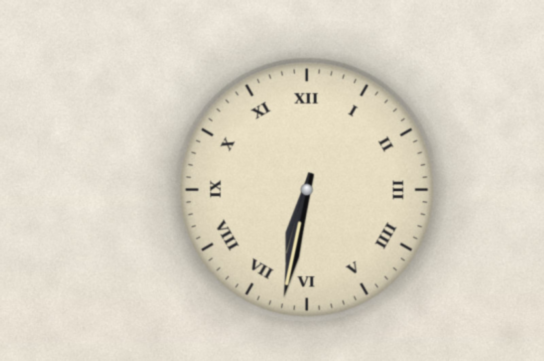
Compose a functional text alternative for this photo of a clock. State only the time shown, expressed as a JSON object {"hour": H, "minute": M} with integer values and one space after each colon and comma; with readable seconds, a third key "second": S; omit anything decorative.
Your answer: {"hour": 6, "minute": 32}
